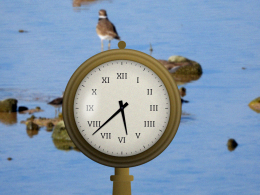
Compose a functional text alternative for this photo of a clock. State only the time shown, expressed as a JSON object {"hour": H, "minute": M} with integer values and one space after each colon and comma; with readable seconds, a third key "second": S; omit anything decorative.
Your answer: {"hour": 5, "minute": 38}
